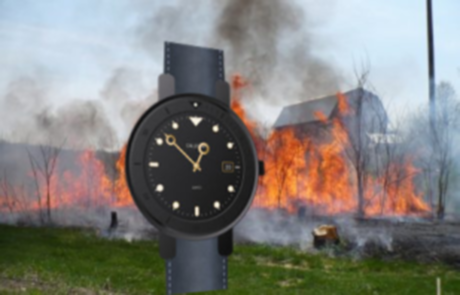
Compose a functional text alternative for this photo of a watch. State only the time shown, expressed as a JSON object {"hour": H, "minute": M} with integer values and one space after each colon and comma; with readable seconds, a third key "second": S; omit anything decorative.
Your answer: {"hour": 12, "minute": 52}
